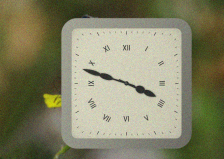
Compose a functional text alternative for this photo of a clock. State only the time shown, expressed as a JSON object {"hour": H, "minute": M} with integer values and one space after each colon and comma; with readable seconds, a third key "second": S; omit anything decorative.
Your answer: {"hour": 3, "minute": 48}
